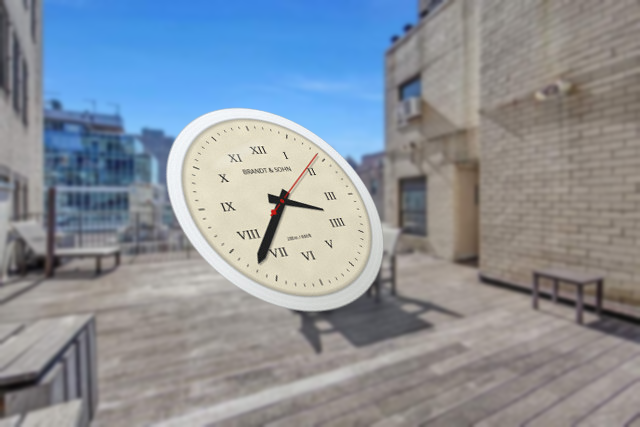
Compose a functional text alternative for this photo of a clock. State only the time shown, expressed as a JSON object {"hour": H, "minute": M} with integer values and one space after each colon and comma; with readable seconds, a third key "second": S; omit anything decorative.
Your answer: {"hour": 3, "minute": 37, "second": 9}
